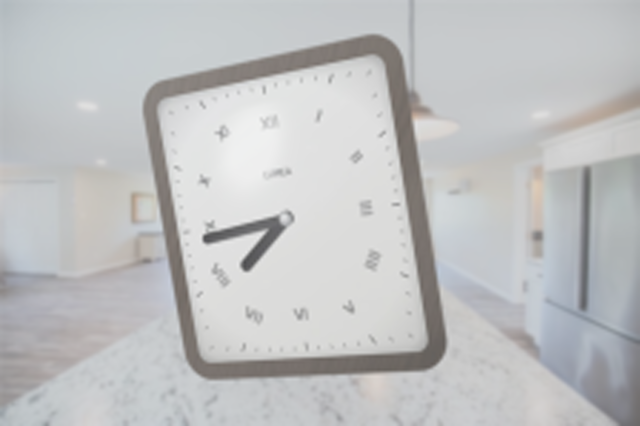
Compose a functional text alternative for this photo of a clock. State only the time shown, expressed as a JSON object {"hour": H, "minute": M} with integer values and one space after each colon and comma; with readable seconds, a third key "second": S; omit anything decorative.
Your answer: {"hour": 7, "minute": 44}
